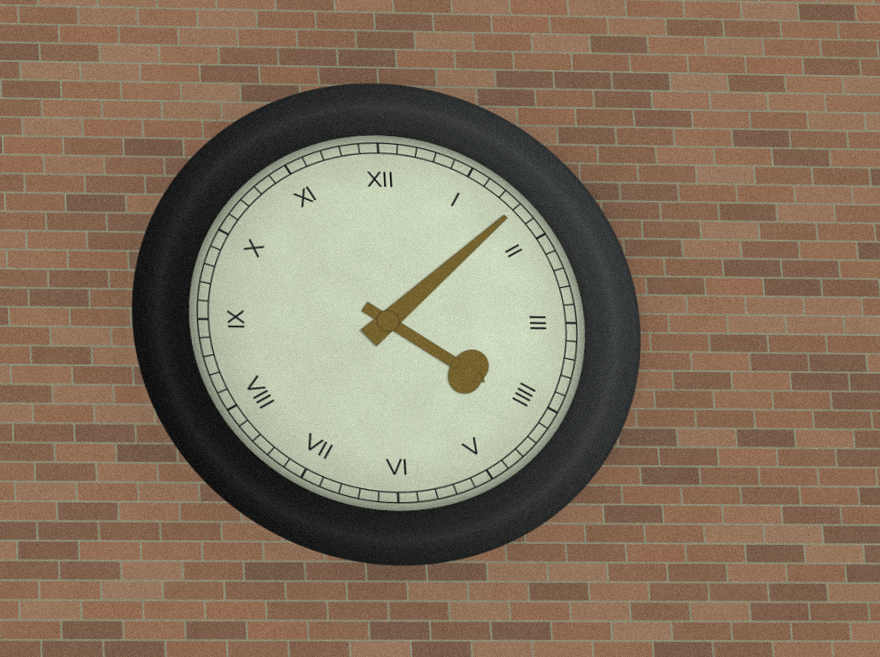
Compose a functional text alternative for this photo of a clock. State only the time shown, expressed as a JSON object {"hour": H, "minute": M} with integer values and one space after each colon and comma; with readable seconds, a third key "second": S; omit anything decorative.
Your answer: {"hour": 4, "minute": 8}
